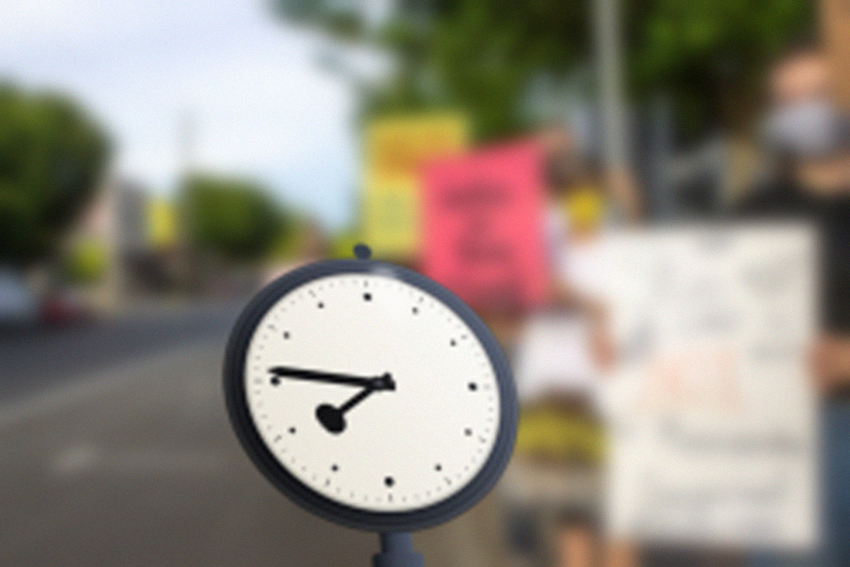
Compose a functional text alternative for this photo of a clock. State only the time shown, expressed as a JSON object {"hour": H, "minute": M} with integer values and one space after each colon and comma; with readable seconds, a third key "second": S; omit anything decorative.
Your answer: {"hour": 7, "minute": 46}
